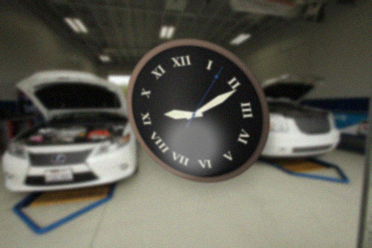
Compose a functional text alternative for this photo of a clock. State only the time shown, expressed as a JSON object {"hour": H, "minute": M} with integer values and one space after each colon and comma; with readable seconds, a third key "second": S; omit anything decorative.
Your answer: {"hour": 9, "minute": 11, "second": 7}
